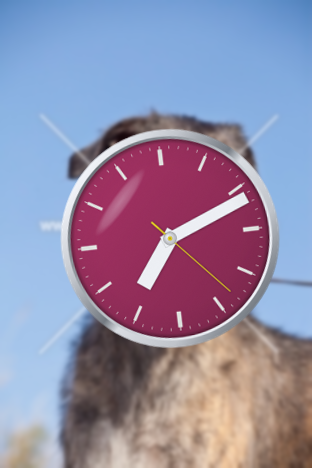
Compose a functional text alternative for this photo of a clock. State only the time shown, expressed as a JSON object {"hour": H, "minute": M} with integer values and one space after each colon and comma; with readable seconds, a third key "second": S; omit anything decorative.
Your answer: {"hour": 7, "minute": 11, "second": 23}
